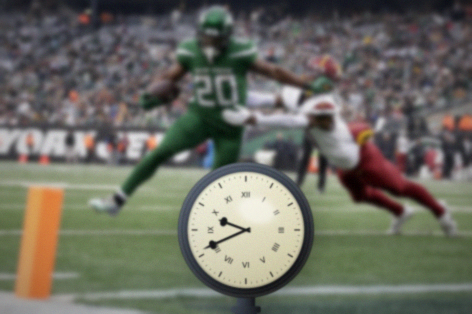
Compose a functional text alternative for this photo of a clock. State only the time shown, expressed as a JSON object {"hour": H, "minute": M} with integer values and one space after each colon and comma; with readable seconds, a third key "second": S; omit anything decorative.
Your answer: {"hour": 9, "minute": 41}
